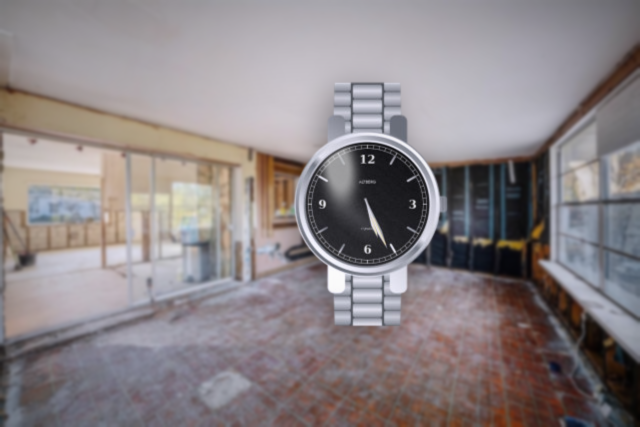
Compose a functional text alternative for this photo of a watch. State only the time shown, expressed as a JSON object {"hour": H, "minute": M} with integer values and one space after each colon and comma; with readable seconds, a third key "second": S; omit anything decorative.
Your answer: {"hour": 5, "minute": 26}
